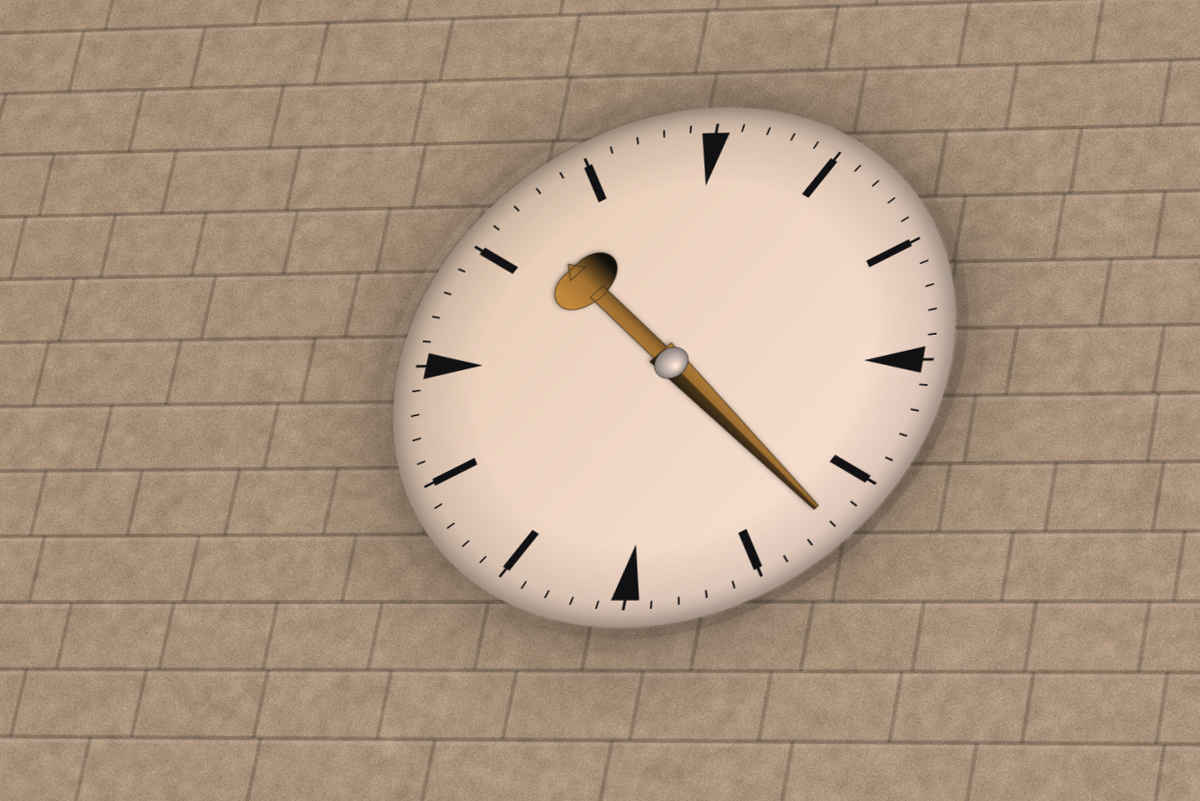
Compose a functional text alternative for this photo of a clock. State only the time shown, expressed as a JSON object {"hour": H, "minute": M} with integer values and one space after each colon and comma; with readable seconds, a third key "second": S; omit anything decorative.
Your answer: {"hour": 10, "minute": 22}
